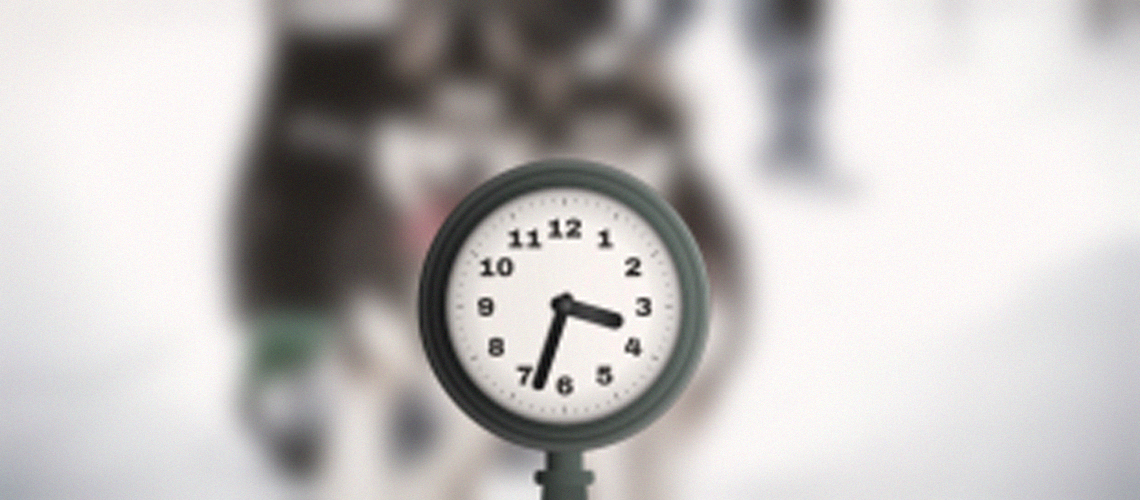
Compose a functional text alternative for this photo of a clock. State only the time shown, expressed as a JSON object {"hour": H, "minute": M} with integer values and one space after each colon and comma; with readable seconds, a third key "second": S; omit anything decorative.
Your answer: {"hour": 3, "minute": 33}
